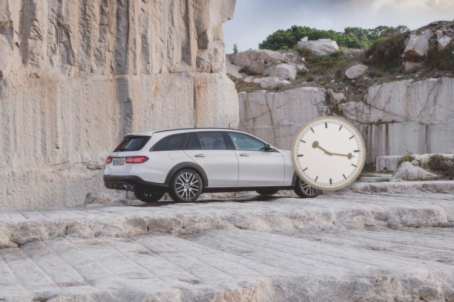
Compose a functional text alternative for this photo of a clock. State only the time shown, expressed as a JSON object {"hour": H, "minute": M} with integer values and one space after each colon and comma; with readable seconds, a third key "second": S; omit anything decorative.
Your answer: {"hour": 10, "minute": 17}
